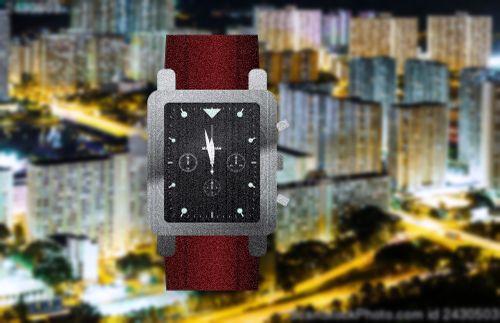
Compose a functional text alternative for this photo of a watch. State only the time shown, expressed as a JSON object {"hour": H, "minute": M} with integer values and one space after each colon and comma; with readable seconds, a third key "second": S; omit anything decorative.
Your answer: {"hour": 11, "minute": 58}
